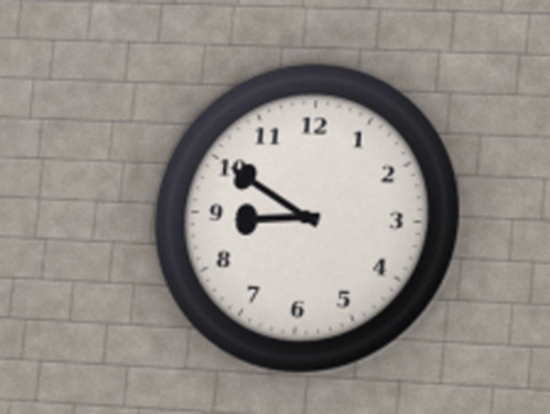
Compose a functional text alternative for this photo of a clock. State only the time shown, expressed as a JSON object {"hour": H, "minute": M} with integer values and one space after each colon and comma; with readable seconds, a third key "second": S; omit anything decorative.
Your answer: {"hour": 8, "minute": 50}
